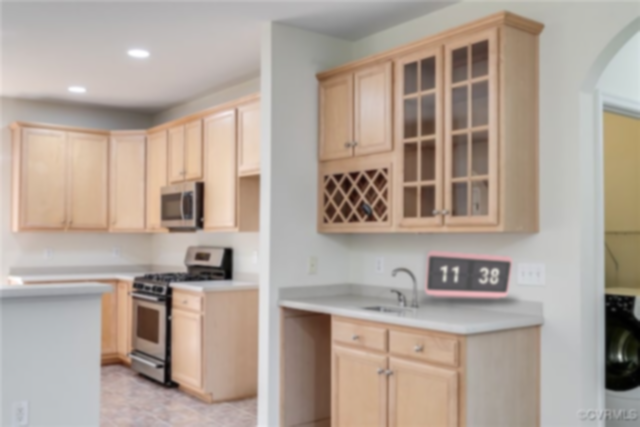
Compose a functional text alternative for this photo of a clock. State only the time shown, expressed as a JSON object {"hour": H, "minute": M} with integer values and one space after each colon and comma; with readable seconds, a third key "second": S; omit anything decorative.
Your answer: {"hour": 11, "minute": 38}
